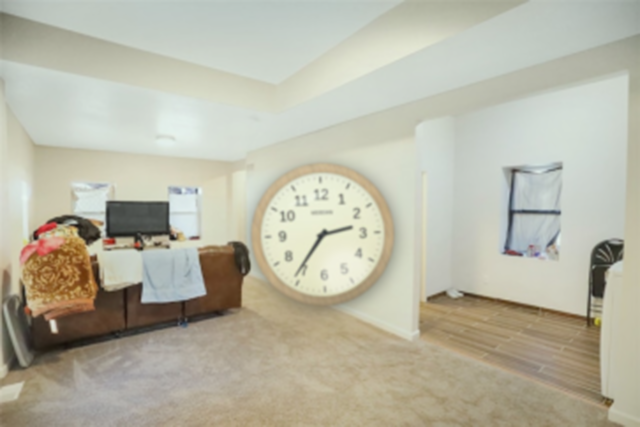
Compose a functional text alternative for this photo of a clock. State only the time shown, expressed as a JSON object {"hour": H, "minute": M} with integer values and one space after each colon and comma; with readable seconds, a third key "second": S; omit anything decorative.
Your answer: {"hour": 2, "minute": 36}
